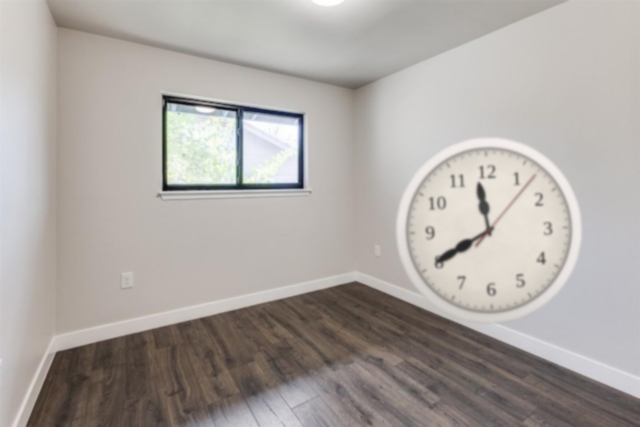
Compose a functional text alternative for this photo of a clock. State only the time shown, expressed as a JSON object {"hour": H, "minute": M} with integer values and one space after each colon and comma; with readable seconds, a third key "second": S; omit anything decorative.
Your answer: {"hour": 11, "minute": 40, "second": 7}
